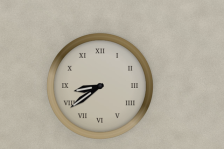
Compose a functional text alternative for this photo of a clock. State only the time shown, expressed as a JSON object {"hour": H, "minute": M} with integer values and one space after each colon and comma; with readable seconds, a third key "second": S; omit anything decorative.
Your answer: {"hour": 8, "minute": 39}
